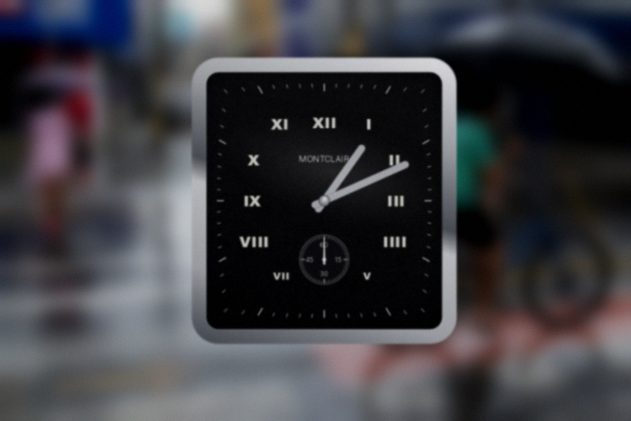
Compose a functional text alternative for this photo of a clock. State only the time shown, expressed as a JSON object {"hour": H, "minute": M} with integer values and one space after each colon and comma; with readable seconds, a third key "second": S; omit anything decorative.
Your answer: {"hour": 1, "minute": 11}
